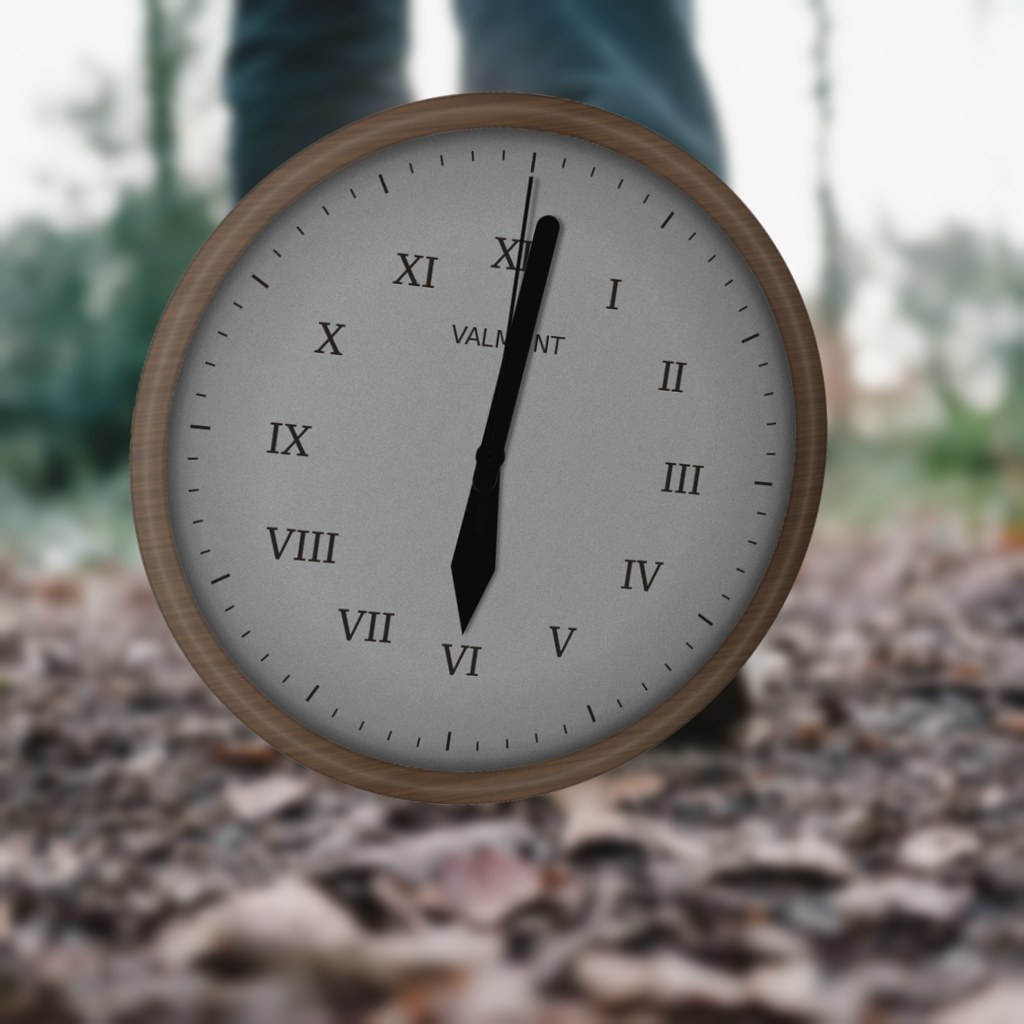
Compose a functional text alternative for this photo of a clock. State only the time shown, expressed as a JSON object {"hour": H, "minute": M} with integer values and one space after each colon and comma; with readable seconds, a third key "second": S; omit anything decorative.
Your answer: {"hour": 6, "minute": 1, "second": 0}
